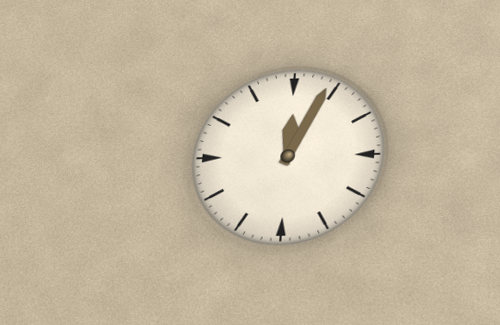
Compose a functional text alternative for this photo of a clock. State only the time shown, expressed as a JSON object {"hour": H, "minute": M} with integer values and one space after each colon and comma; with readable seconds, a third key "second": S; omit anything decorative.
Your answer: {"hour": 12, "minute": 4}
